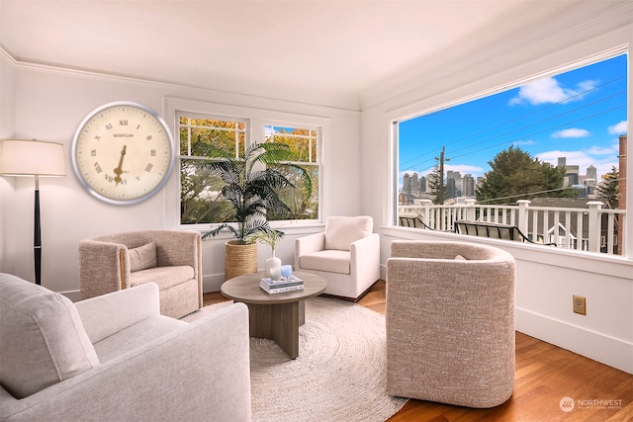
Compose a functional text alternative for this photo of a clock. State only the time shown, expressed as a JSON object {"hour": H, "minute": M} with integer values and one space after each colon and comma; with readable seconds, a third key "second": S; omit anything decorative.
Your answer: {"hour": 6, "minute": 32}
